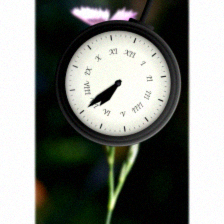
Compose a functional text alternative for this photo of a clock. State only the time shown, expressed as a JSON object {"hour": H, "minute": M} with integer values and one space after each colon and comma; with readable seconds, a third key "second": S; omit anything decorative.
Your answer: {"hour": 6, "minute": 35}
